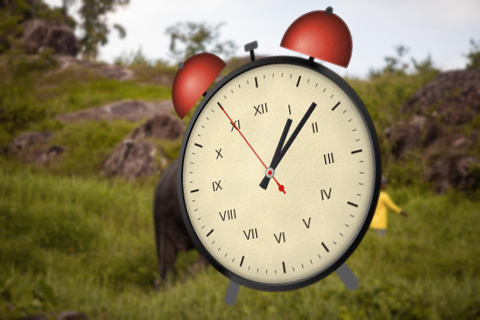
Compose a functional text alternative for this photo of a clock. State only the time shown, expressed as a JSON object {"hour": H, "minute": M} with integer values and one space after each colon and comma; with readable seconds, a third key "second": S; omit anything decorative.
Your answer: {"hour": 1, "minute": 7, "second": 55}
